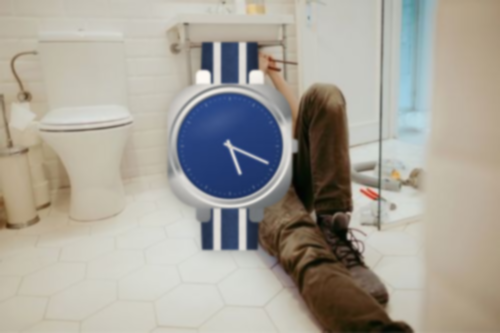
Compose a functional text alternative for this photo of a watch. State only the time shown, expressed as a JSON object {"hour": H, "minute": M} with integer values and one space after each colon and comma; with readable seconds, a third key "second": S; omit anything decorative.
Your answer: {"hour": 5, "minute": 19}
